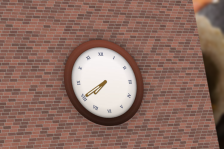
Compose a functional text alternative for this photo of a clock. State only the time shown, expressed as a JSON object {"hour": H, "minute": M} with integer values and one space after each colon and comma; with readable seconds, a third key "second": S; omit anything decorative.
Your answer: {"hour": 7, "minute": 40}
